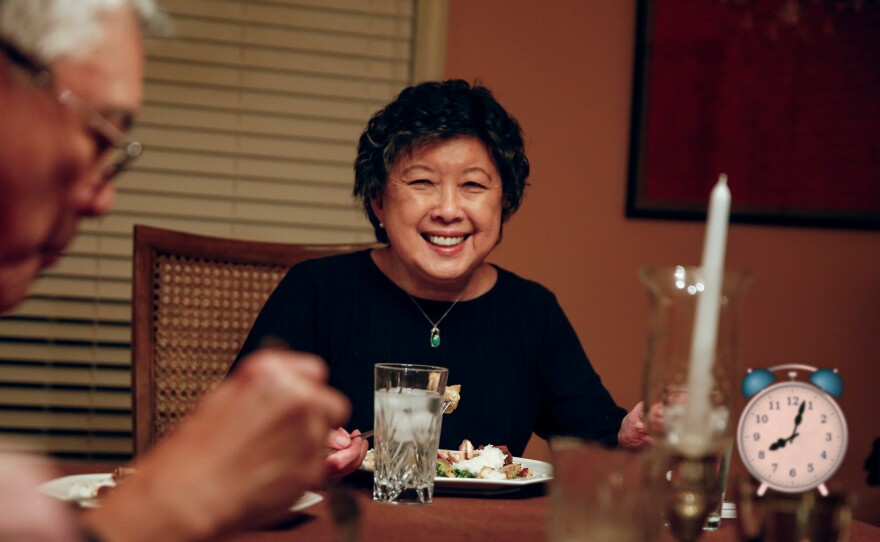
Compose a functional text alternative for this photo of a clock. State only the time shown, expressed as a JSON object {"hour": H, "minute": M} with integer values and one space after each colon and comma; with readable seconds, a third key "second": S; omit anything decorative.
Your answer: {"hour": 8, "minute": 3}
